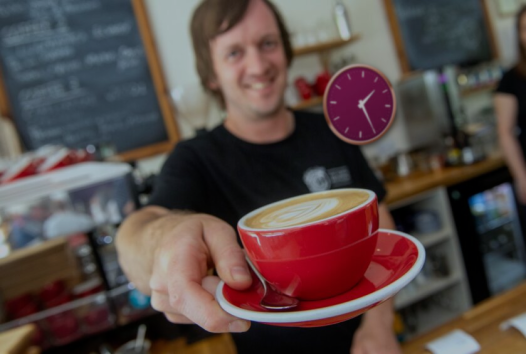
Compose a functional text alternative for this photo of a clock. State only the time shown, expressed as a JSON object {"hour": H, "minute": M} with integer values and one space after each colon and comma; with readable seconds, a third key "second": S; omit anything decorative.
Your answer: {"hour": 1, "minute": 25}
